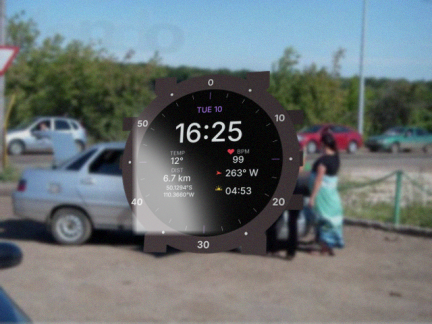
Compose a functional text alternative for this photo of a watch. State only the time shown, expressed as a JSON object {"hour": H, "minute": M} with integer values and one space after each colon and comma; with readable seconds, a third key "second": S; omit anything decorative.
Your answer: {"hour": 16, "minute": 25}
